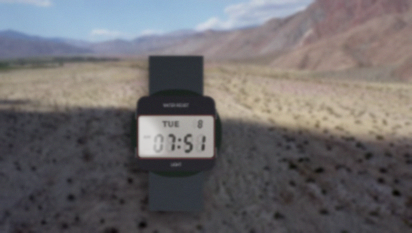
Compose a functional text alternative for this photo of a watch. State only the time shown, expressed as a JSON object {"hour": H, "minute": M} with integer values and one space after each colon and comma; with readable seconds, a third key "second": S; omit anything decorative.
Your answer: {"hour": 7, "minute": 51}
